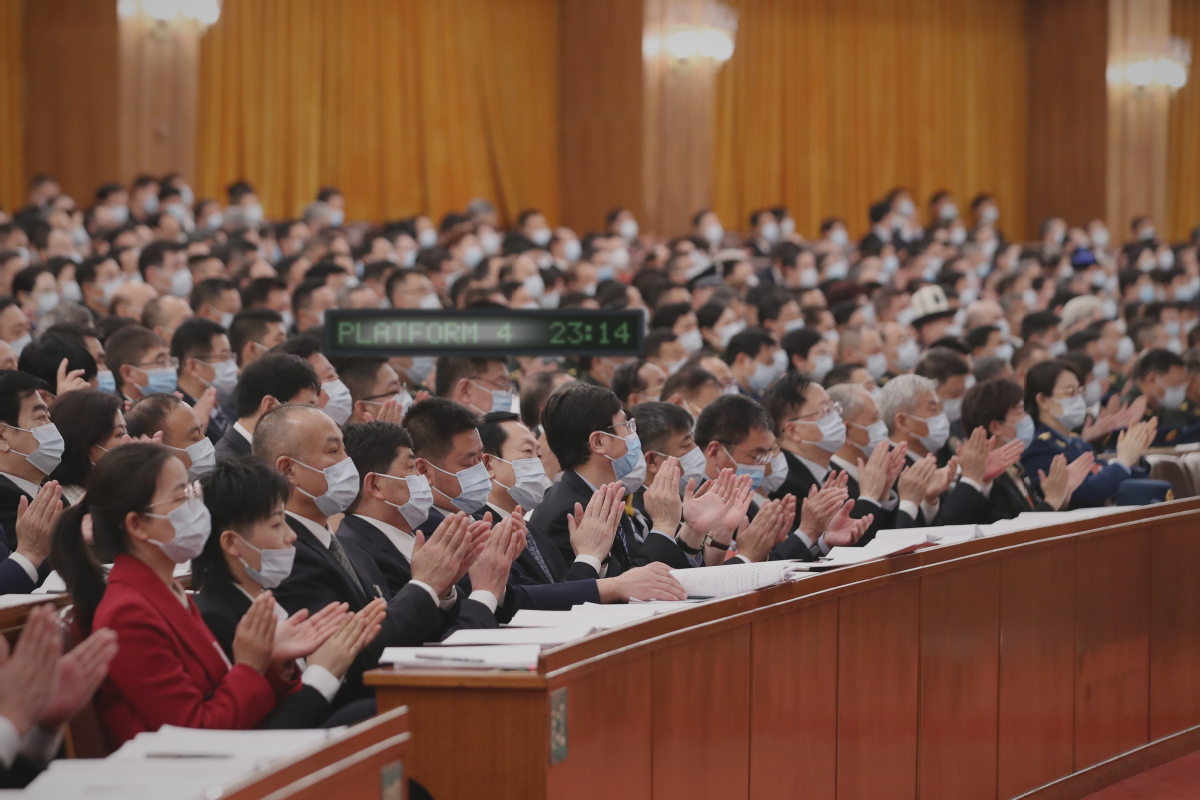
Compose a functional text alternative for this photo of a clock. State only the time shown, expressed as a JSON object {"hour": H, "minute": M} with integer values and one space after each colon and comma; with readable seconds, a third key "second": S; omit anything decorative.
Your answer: {"hour": 23, "minute": 14}
